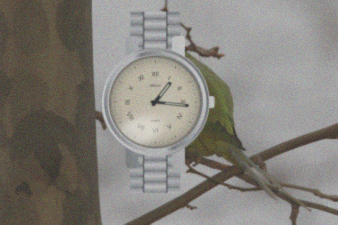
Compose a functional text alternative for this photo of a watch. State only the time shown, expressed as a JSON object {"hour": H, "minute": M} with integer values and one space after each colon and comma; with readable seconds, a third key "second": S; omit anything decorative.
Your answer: {"hour": 1, "minute": 16}
